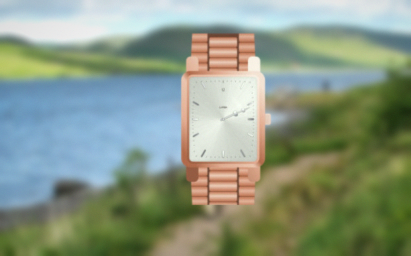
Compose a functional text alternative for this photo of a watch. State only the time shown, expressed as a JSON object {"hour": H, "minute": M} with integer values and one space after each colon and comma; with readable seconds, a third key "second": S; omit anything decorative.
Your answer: {"hour": 2, "minute": 11}
